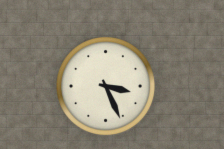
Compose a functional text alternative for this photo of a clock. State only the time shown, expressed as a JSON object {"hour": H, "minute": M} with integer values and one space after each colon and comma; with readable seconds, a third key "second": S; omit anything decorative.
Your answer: {"hour": 3, "minute": 26}
